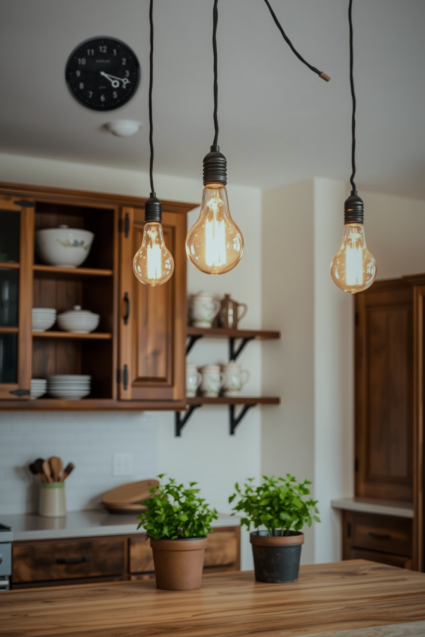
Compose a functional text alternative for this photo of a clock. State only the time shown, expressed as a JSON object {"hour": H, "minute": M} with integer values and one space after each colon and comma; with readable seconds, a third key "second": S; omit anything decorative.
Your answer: {"hour": 4, "minute": 18}
